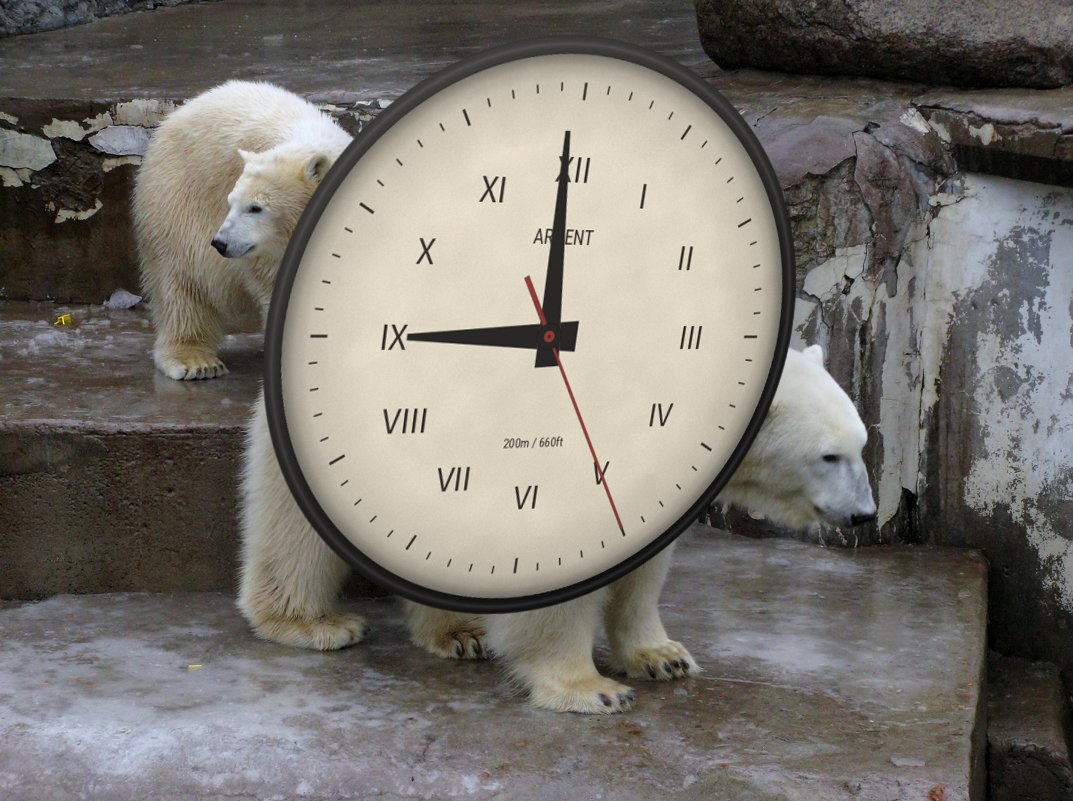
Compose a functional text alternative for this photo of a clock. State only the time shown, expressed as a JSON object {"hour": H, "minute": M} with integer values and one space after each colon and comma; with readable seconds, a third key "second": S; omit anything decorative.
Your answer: {"hour": 8, "minute": 59, "second": 25}
